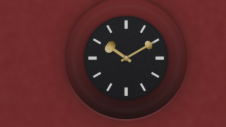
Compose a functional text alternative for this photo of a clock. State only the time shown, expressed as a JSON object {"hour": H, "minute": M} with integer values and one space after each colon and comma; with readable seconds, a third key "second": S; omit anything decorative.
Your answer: {"hour": 10, "minute": 10}
